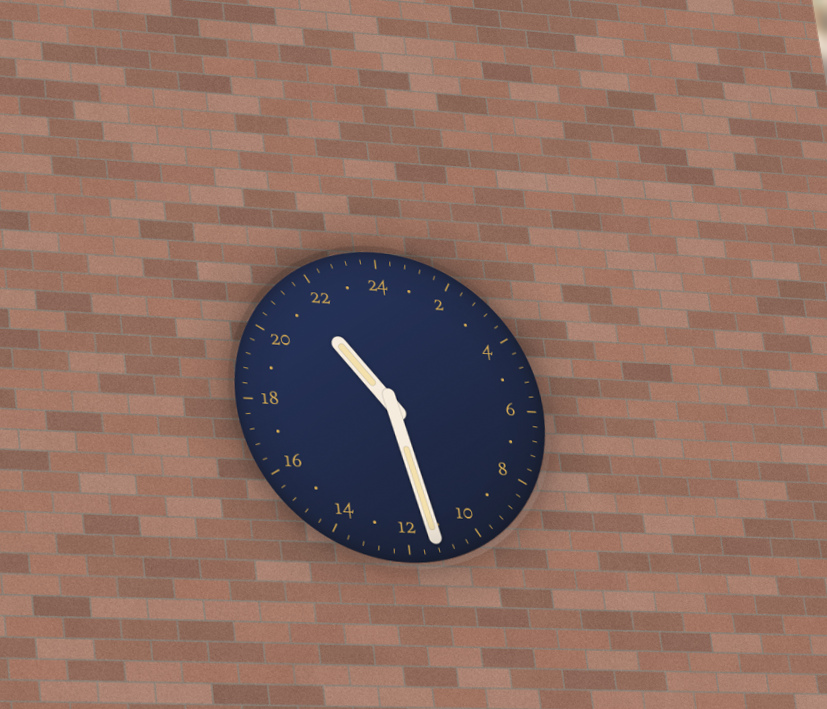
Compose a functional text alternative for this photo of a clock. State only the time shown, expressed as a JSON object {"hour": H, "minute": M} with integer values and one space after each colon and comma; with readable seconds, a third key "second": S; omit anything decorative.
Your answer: {"hour": 21, "minute": 28}
